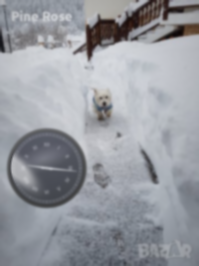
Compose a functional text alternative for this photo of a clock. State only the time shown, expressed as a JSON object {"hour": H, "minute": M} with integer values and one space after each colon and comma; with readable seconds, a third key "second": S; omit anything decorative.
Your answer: {"hour": 9, "minute": 16}
